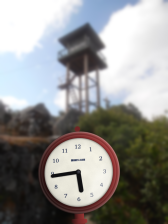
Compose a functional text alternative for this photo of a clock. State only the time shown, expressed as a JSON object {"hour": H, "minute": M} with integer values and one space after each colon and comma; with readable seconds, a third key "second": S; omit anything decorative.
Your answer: {"hour": 5, "minute": 44}
